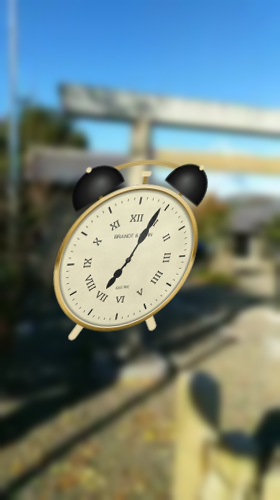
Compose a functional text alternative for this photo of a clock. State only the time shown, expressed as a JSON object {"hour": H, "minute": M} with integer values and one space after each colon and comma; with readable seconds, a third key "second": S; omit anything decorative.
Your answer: {"hour": 7, "minute": 4}
